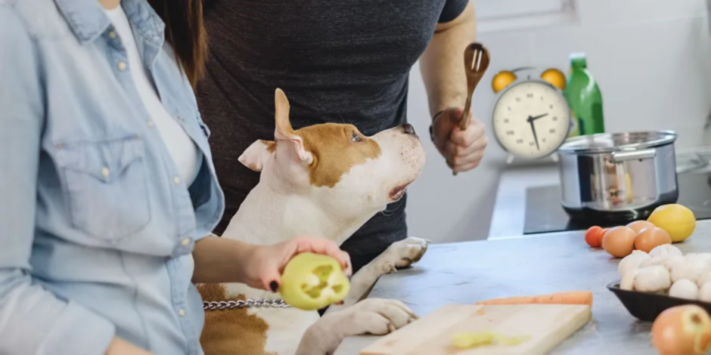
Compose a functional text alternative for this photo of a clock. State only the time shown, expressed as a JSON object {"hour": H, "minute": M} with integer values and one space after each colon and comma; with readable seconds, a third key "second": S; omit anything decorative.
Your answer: {"hour": 2, "minute": 28}
